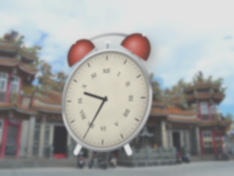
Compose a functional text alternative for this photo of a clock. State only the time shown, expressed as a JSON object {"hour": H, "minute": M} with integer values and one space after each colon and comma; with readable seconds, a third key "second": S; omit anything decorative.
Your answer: {"hour": 9, "minute": 35}
